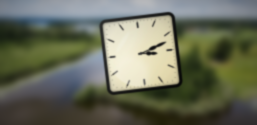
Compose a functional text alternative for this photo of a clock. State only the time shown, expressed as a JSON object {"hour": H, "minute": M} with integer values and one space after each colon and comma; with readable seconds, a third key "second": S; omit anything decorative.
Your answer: {"hour": 3, "minute": 12}
